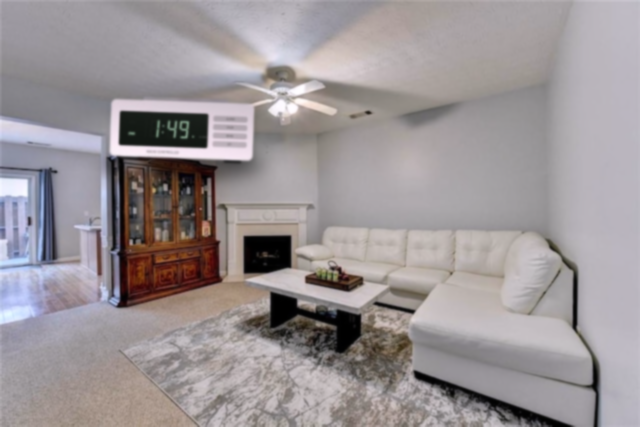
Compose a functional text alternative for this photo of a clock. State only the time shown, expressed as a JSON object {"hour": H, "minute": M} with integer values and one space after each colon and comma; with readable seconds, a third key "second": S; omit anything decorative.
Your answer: {"hour": 1, "minute": 49}
